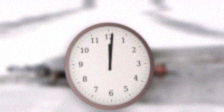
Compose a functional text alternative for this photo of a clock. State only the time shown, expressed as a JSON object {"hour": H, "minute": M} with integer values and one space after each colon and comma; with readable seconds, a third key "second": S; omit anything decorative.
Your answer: {"hour": 12, "minute": 1}
